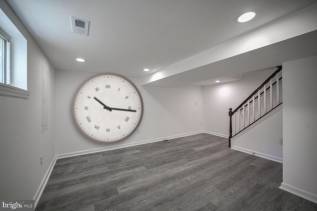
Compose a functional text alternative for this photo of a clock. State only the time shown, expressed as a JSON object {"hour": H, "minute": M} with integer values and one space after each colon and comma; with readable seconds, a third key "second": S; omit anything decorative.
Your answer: {"hour": 10, "minute": 16}
